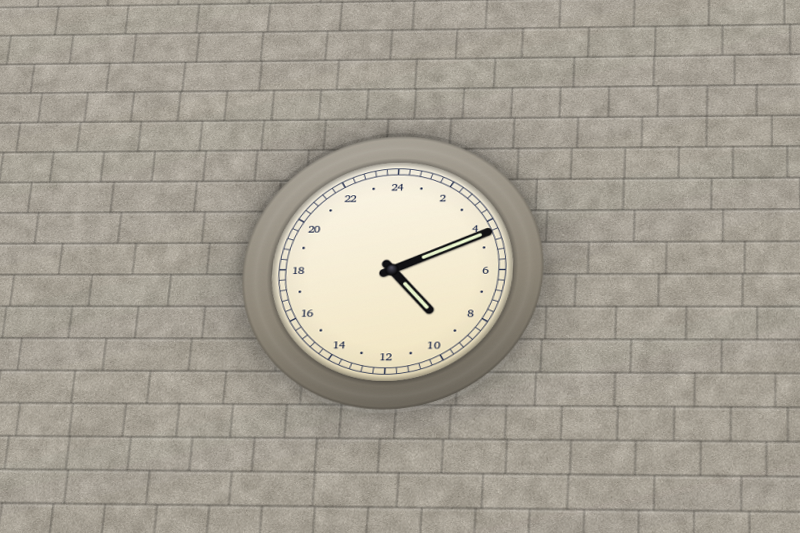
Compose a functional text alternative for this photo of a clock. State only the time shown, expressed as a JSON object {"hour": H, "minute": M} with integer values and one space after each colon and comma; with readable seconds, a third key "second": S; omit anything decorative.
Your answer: {"hour": 9, "minute": 11}
